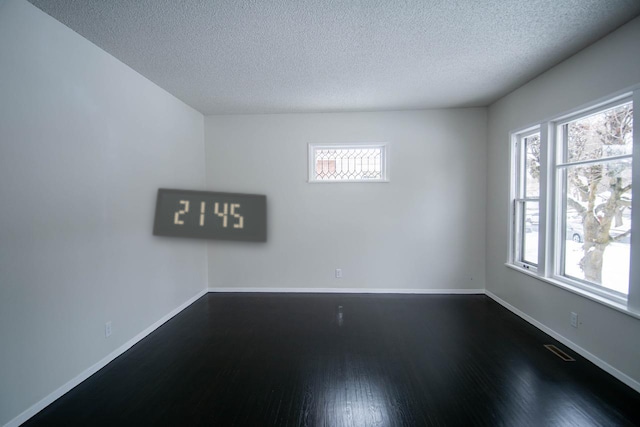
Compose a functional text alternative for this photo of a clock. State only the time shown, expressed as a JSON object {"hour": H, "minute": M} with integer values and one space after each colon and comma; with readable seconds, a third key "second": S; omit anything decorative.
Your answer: {"hour": 21, "minute": 45}
